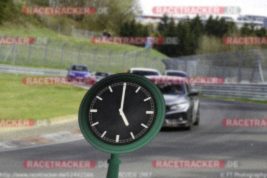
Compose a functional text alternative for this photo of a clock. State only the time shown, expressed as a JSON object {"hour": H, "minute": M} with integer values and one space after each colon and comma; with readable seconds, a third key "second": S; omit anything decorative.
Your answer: {"hour": 5, "minute": 0}
